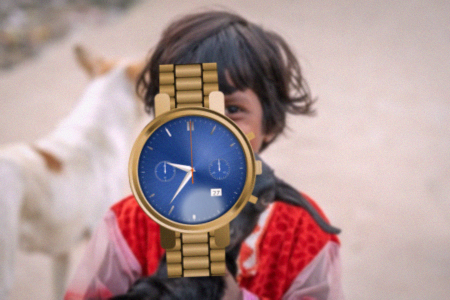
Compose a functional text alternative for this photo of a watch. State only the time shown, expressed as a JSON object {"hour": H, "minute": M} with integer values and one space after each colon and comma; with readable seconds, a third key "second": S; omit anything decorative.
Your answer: {"hour": 9, "minute": 36}
